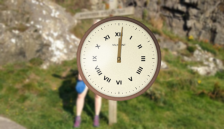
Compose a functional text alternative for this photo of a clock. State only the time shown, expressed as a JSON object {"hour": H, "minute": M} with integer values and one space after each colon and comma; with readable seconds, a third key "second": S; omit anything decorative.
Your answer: {"hour": 12, "minute": 1}
